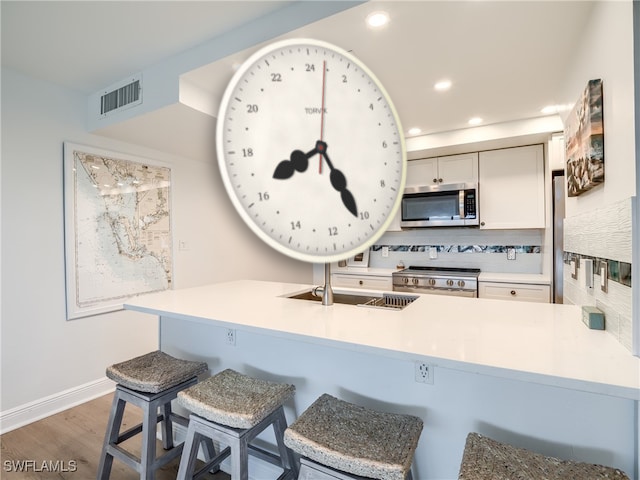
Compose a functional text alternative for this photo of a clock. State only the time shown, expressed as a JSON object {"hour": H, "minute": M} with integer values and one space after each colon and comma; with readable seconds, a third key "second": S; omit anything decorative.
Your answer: {"hour": 16, "minute": 26, "second": 2}
